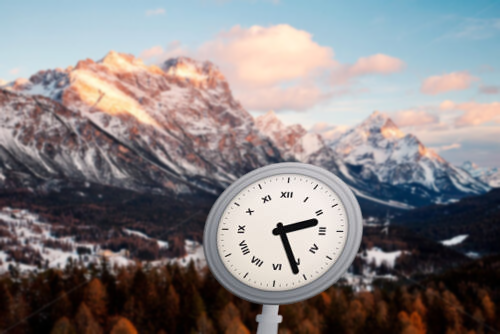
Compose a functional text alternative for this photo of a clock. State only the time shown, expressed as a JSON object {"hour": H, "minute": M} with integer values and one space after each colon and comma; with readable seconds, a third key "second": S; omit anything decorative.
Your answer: {"hour": 2, "minute": 26}
